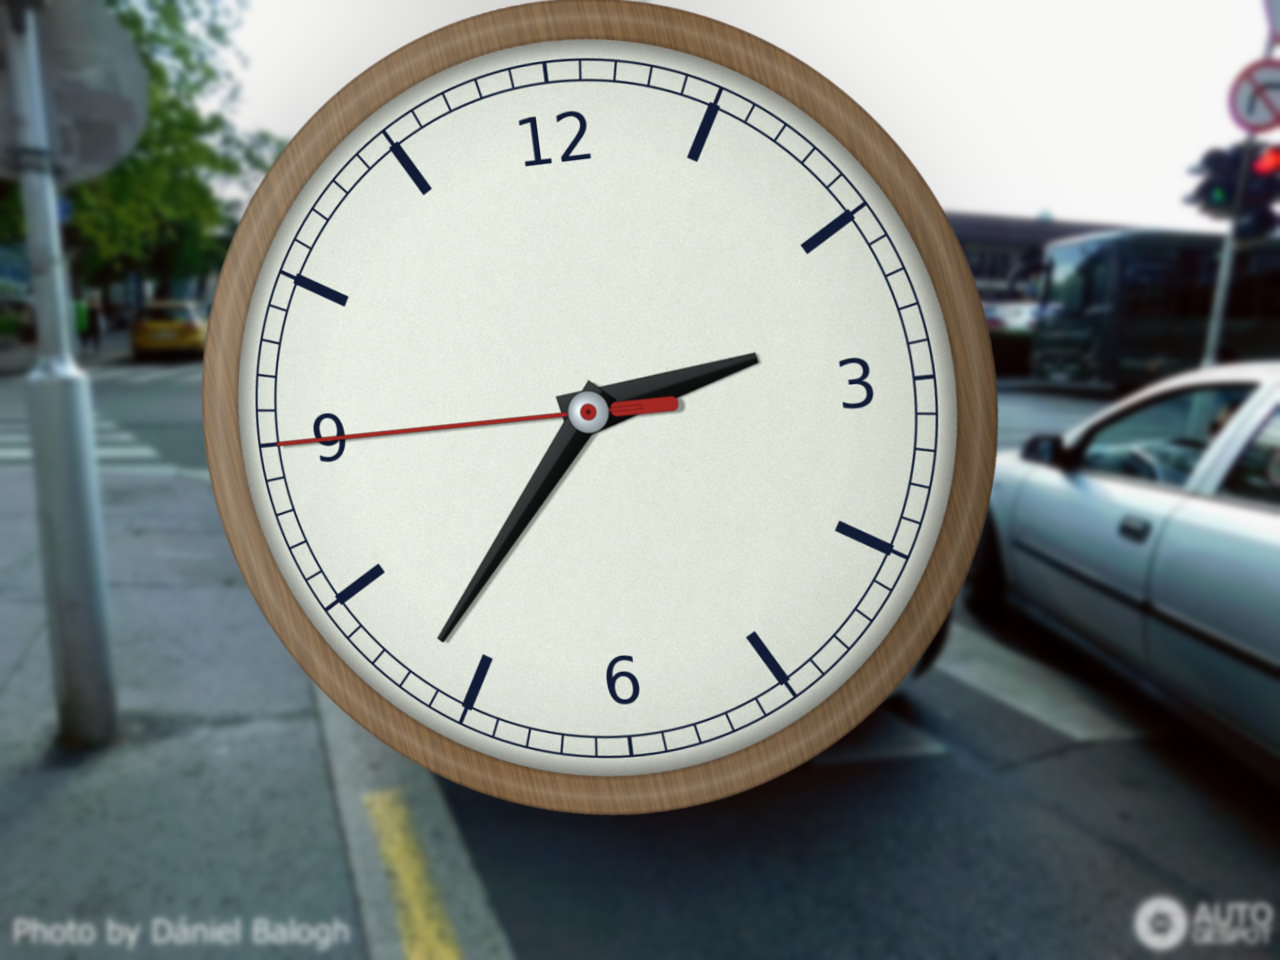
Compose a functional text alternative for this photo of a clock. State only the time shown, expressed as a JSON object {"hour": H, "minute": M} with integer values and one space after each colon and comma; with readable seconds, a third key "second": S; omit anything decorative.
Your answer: {"hour": 2, "minute": 36, "second": 45}
